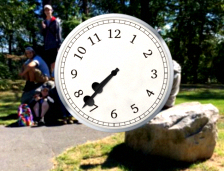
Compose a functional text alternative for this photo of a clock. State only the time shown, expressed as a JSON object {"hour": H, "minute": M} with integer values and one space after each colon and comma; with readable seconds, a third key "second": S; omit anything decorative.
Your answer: {"hour": 7, "minute": 37}
